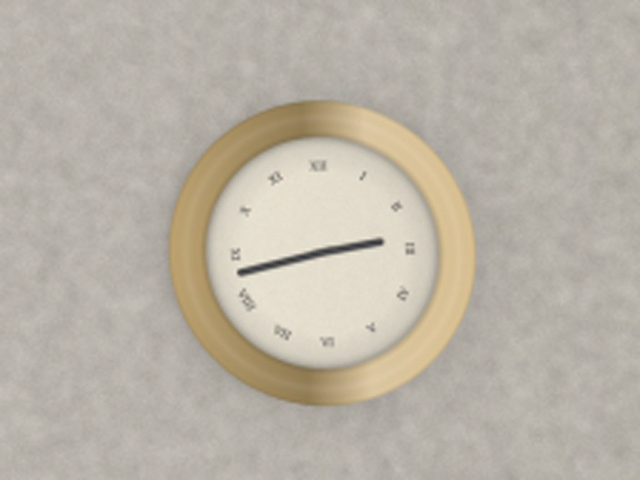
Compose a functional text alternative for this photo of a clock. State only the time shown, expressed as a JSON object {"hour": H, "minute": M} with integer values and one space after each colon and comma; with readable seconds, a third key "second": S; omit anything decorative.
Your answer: {"hour": 2, "minute": 43}
